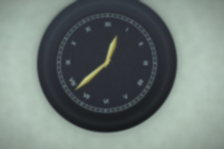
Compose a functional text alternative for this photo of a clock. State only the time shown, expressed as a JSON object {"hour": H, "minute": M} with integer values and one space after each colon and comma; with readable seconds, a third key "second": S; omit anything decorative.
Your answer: {"hour": 12, "minute": 38}
